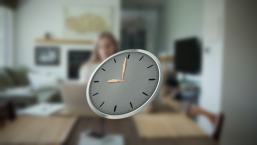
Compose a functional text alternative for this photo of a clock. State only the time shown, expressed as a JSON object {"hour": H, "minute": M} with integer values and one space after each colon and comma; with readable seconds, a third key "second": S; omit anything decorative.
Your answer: {"hour": 8, "minute": 59}
